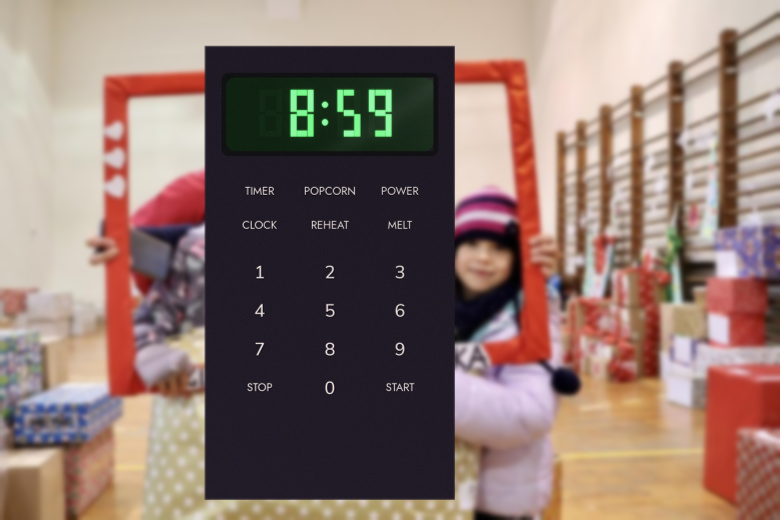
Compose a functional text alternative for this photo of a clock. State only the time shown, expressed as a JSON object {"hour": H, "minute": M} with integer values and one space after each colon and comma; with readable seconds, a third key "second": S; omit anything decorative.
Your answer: {"hour": 8, "minute": 59}
